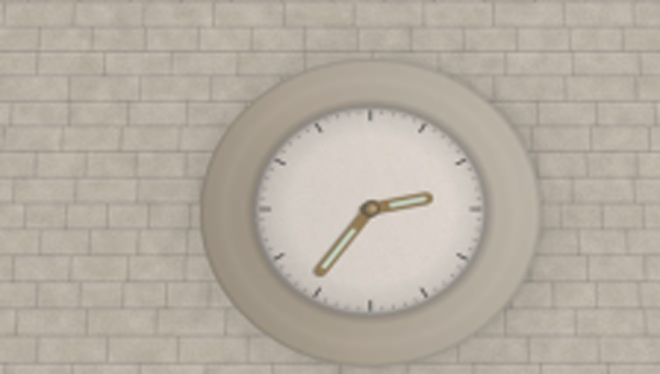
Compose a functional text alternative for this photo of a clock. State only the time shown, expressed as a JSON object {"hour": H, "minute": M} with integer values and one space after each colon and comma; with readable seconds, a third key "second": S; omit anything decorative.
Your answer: {"hour": 2, "minute": 36}
